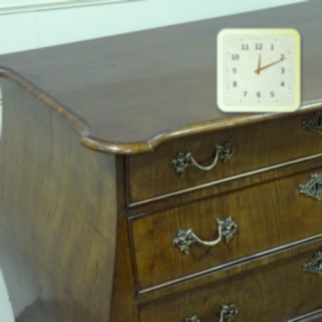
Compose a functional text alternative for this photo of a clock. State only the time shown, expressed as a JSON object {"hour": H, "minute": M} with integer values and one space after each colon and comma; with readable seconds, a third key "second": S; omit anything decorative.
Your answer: {"hour": 12, "minute": 11}
